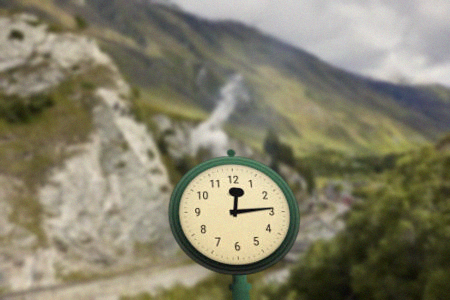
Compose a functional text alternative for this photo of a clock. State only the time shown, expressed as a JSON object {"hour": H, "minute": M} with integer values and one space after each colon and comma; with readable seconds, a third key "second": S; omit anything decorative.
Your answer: {"hour": 12, "minute": 14}
